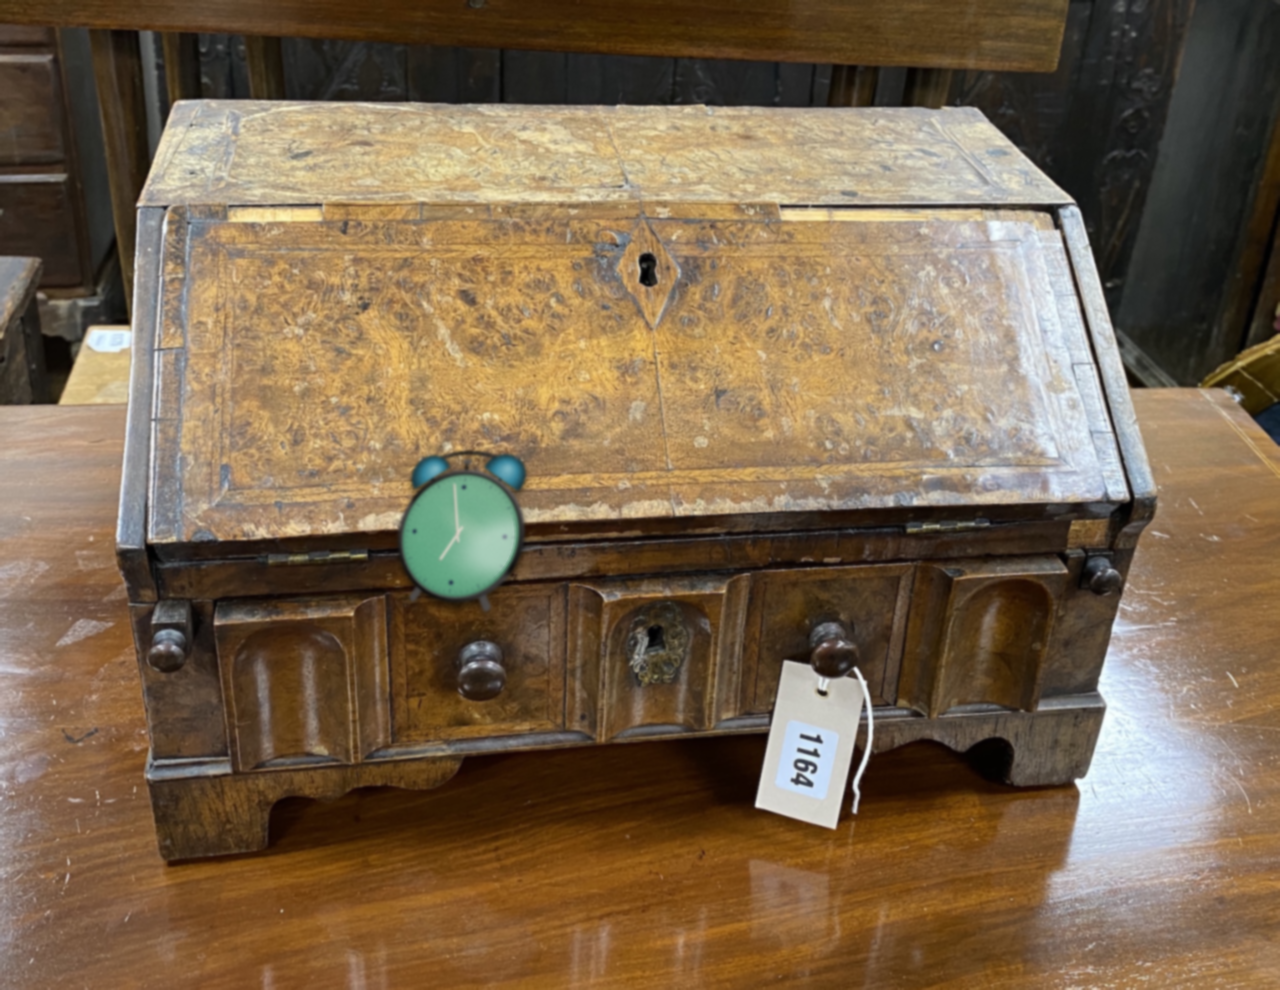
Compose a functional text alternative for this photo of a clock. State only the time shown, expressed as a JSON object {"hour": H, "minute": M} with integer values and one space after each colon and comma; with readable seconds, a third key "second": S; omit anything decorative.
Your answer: {"hour": 6, "minute": 58}
